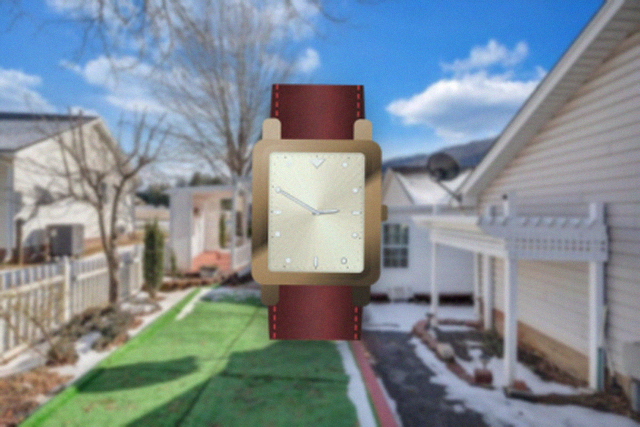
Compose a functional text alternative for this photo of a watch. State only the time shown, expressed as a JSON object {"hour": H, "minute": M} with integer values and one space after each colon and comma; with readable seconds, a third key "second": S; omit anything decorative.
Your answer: {"hour": 2, "minute": 50}
